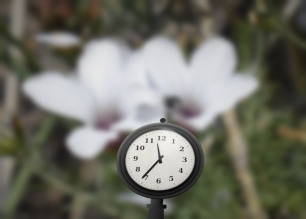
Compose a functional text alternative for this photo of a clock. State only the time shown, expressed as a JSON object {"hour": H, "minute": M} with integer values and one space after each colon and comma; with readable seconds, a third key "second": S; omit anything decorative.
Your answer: {"hour": 11, "minute": 36}
